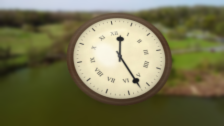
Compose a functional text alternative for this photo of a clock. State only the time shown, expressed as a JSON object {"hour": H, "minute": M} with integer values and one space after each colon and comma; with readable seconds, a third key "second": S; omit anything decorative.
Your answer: {"hour": 12, "minute": 27}
